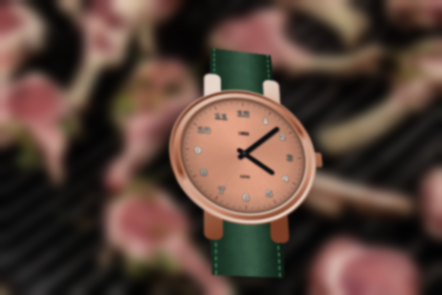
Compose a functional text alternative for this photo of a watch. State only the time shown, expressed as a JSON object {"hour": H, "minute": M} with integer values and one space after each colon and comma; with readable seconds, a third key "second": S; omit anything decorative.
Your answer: {"hour": 4, "minute": 8}
